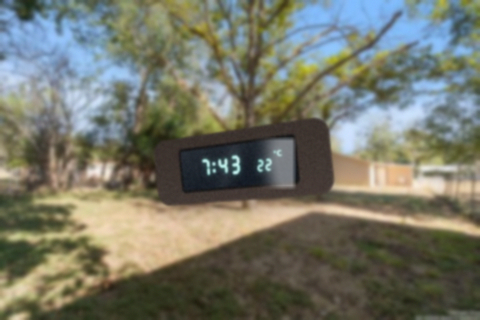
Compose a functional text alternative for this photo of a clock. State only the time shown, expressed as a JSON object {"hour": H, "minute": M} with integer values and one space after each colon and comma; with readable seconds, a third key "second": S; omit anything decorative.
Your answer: {"hour": 7, "minute": 43}
